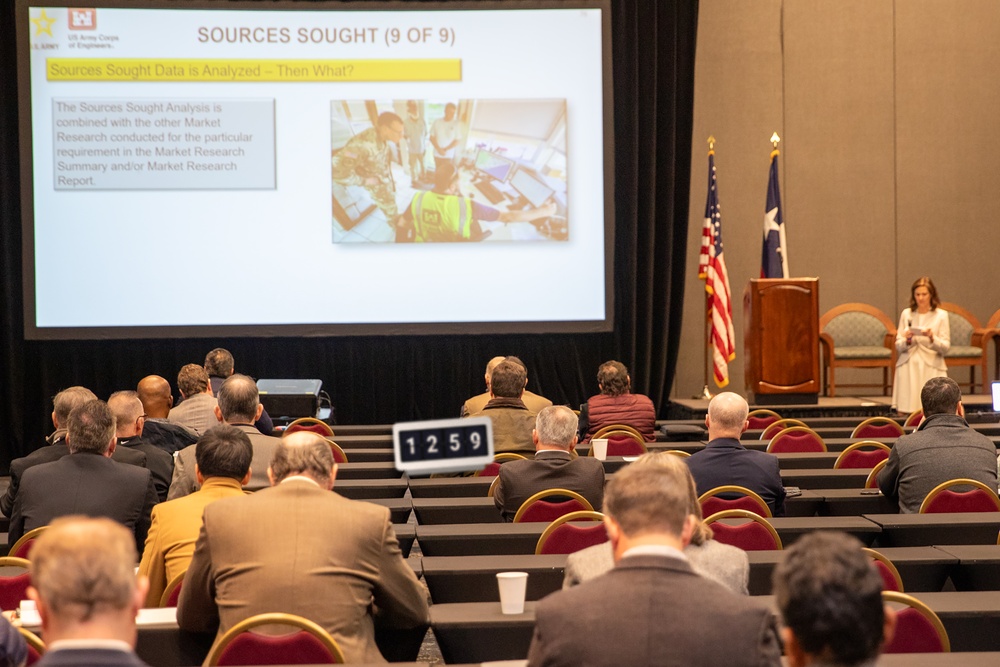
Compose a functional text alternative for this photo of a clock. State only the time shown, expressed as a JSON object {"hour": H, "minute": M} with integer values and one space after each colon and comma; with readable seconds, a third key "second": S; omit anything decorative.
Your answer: {"hour": 12, "minute": 59}
